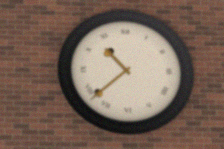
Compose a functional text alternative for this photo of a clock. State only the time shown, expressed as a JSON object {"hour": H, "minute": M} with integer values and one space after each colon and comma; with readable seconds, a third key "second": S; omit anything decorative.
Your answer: {"hour": 10, "minute": 38}
